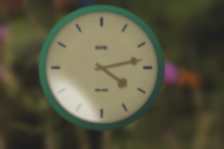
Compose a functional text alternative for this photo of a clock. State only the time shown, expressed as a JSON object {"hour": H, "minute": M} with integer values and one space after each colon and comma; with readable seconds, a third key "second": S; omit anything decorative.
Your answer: {"hour": 4, "minute": 13}
